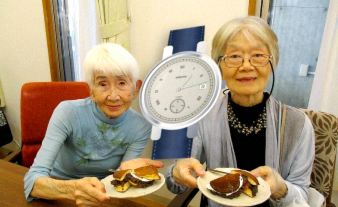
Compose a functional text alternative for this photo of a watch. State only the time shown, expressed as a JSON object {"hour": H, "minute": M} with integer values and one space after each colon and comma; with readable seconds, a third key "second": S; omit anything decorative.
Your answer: {"hour": 1, "minute": 13}
